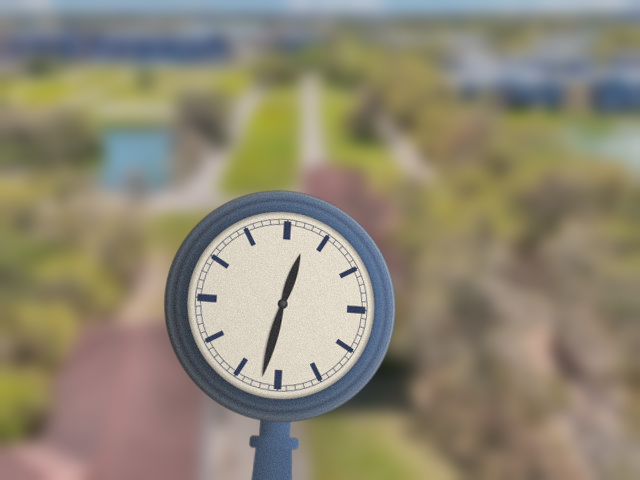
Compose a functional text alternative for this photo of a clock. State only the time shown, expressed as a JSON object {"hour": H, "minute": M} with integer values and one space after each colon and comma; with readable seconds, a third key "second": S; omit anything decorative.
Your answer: {"hour": 12, "minute": 32}
